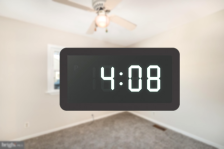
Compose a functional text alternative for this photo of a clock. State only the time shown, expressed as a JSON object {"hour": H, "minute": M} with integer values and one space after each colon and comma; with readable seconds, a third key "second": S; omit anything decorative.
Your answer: {"hour": 4, "minute": 8}
